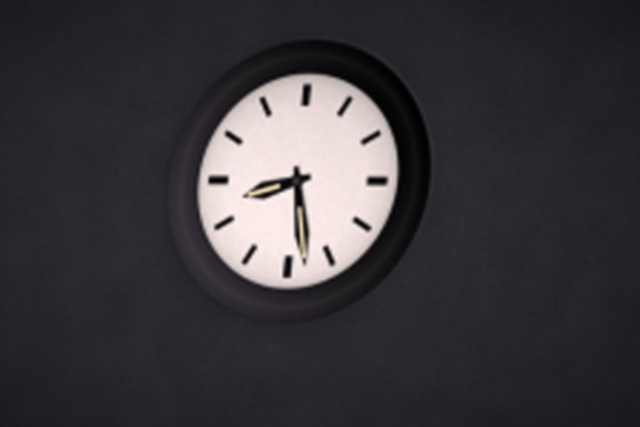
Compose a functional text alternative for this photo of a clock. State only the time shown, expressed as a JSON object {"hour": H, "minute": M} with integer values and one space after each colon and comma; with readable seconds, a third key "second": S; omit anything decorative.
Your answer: {"hour": 8, "minute": 28}
